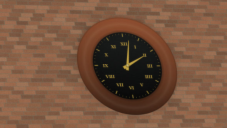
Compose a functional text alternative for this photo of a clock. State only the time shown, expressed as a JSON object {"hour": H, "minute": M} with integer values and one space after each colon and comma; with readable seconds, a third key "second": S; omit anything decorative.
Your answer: {"hour": 2, "minute": 2}
